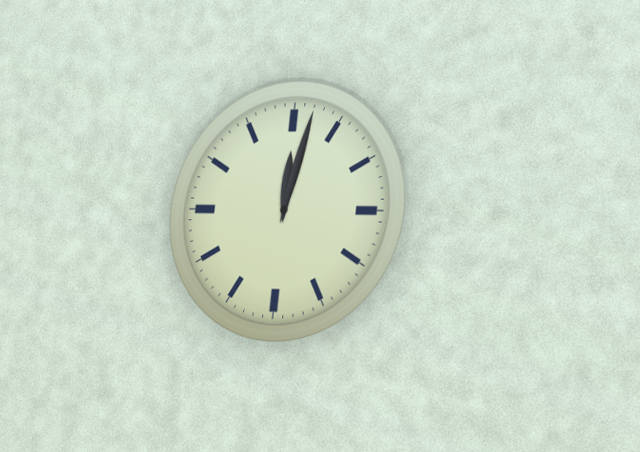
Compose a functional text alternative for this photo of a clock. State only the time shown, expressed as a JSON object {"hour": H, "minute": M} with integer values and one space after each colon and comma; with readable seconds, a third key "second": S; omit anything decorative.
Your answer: {"hour": 12, "minute": 2}
